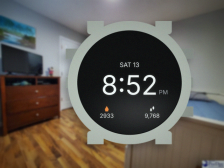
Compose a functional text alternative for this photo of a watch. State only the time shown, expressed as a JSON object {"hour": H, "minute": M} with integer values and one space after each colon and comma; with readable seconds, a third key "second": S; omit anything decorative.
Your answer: {"hour": 8, "minute": 52}
